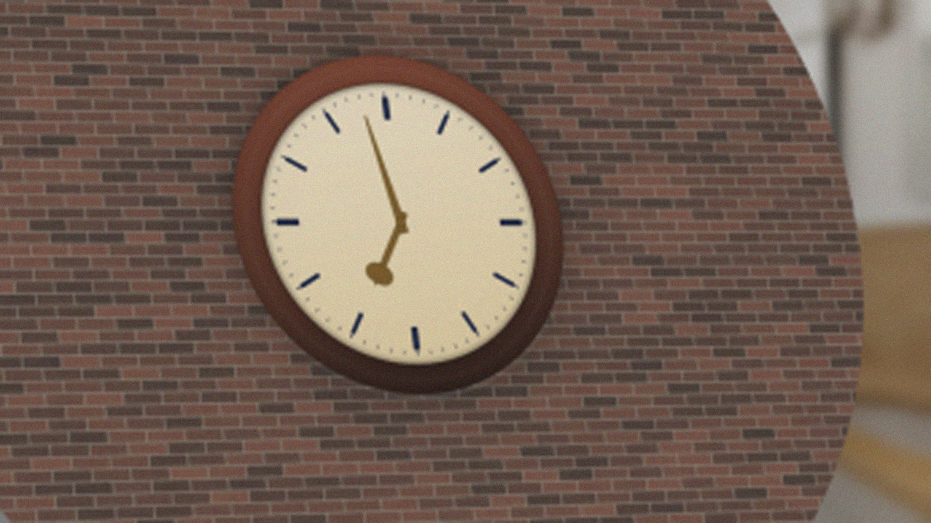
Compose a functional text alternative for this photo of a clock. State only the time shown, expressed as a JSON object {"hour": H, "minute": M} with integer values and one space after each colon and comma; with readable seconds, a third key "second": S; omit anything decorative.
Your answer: {"hour": 6, "minute": 58}
